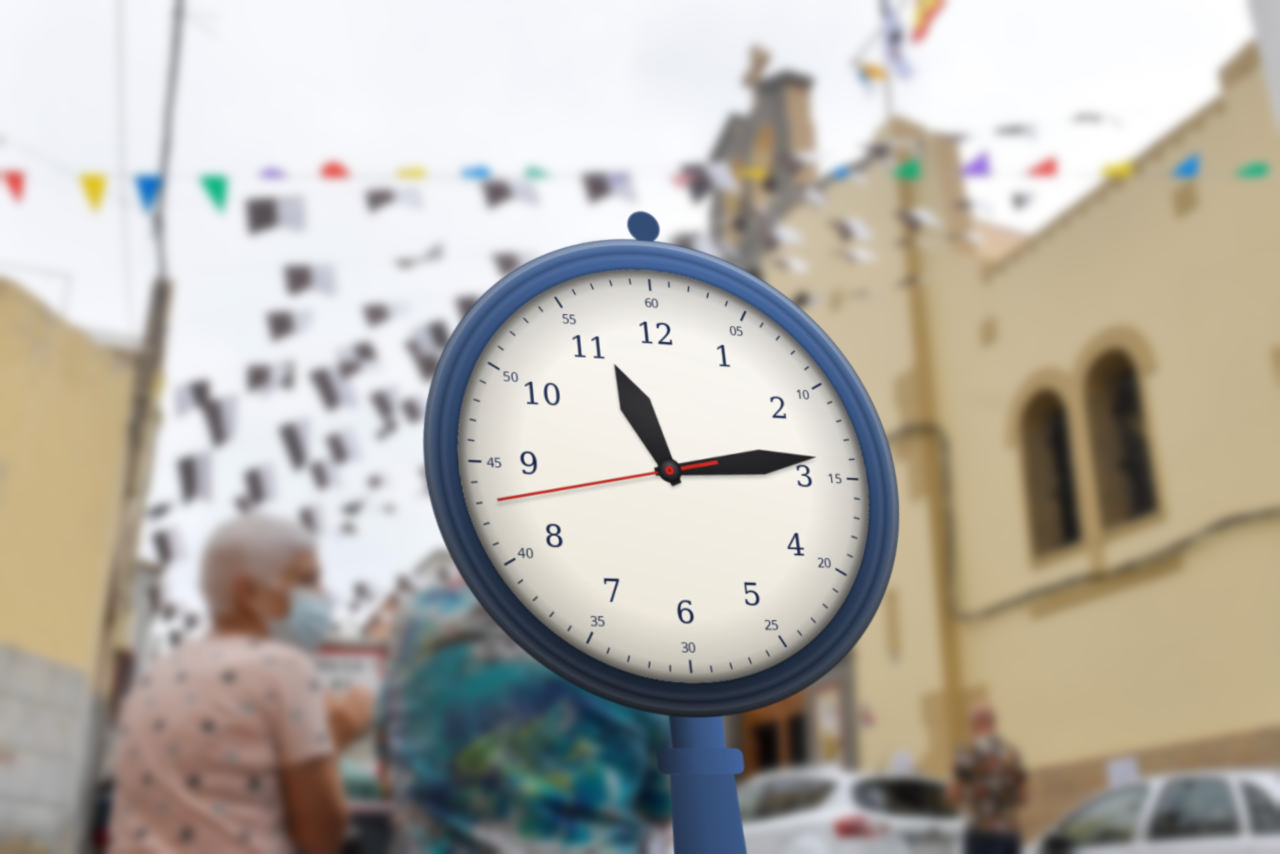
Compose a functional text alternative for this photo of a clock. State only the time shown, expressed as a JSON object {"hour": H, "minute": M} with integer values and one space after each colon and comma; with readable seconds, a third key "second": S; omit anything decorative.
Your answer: {"hour": 11, "minute": 13, "second": 43}
